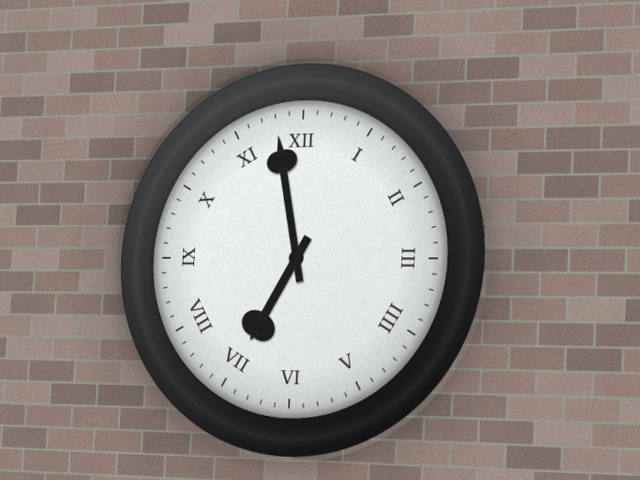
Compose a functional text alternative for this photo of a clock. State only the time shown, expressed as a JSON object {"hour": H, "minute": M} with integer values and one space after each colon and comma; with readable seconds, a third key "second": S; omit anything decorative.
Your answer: {"hour": 6, "minute": 58}
